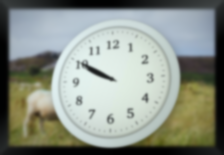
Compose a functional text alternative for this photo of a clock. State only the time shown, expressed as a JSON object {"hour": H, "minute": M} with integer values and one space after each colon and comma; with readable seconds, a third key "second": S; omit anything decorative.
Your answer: {"hour": 9, "minute": 50}
